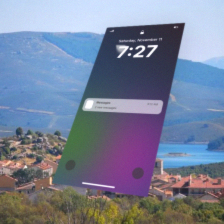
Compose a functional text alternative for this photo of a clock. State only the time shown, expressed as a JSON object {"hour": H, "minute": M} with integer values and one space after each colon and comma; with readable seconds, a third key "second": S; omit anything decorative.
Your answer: {"hour": 7, "minute": 27}
